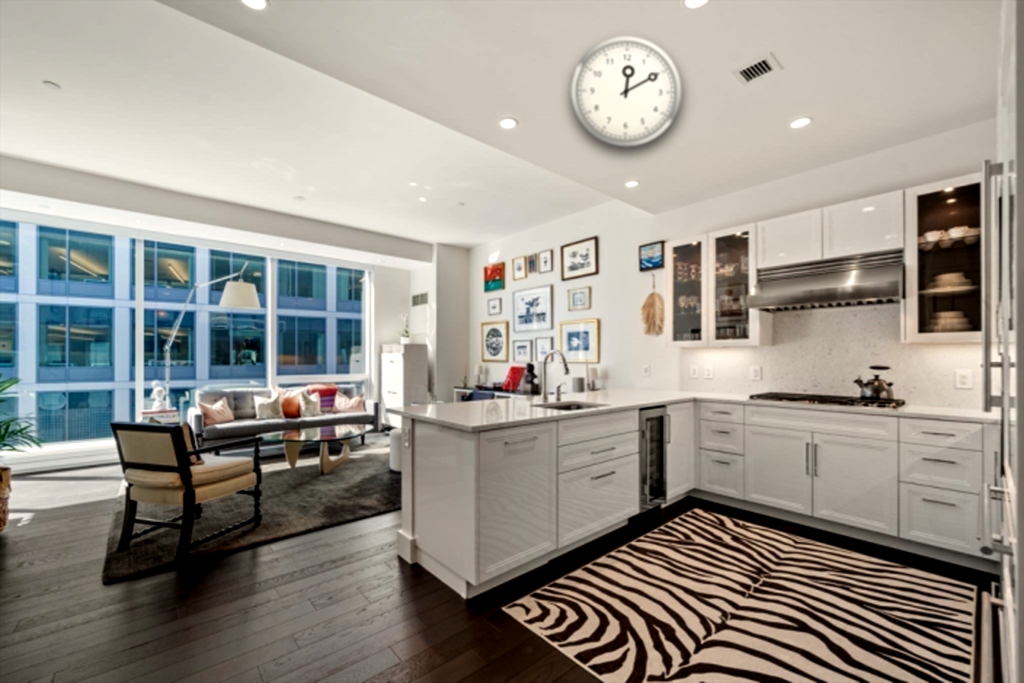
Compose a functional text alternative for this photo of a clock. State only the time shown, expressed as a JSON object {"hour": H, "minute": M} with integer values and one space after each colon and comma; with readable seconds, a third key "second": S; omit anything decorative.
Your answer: {"hour": 12, "minute": 10}
